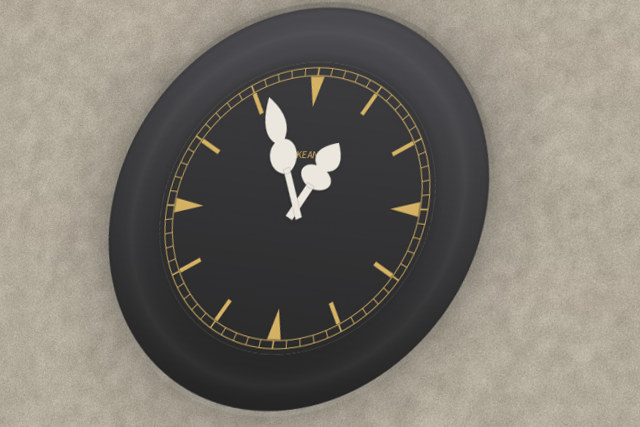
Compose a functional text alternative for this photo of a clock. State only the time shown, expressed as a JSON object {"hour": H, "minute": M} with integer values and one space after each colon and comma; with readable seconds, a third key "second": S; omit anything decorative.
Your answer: {"hour": 12, "minute": 56}
